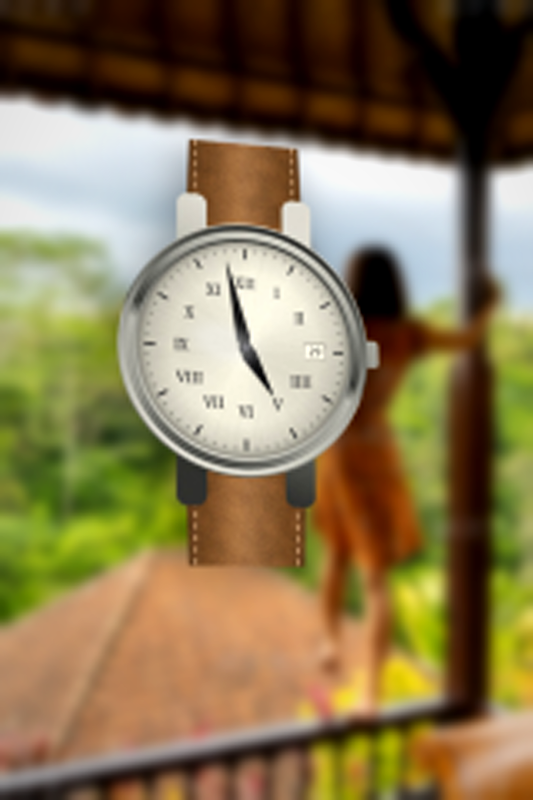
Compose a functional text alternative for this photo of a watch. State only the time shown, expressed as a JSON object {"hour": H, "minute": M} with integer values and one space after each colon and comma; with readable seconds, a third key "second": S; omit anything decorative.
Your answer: {"hour": 4, "minute": 58}
